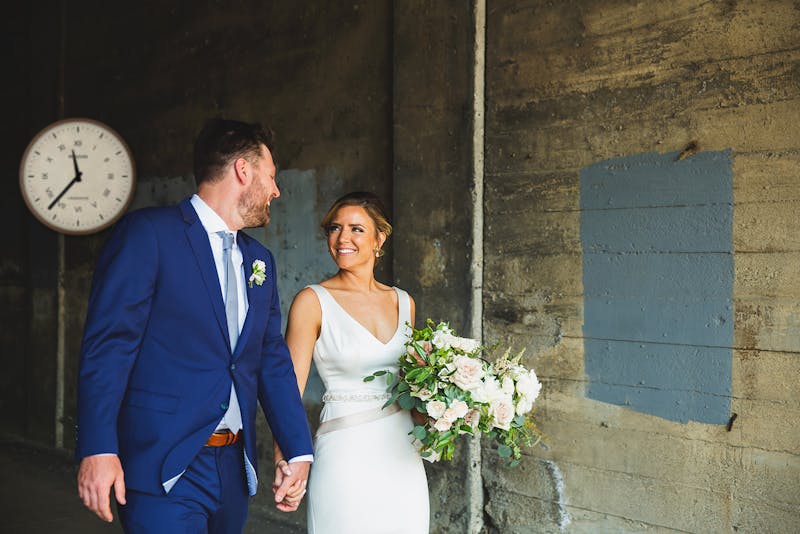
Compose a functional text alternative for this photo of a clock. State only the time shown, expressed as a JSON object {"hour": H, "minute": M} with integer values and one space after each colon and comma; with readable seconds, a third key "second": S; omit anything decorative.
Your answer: {"hour": 11, "minute": 37}
